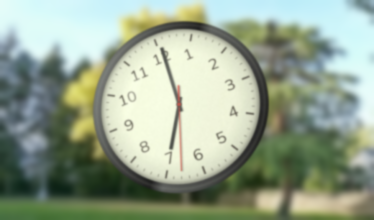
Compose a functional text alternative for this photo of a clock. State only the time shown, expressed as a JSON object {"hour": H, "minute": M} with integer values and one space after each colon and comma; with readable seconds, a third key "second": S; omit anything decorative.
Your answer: {"hour": 7, "minute": 0, "second": 33}
